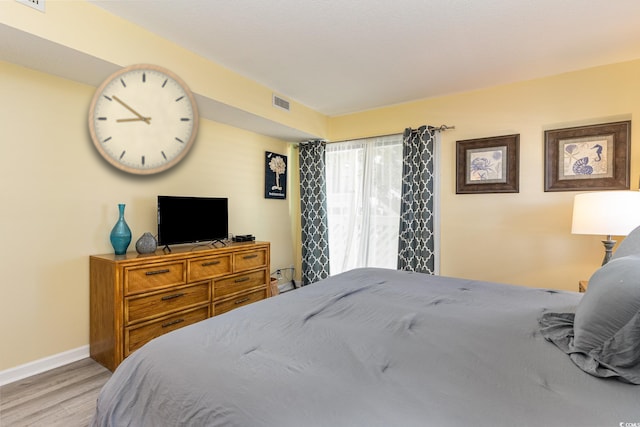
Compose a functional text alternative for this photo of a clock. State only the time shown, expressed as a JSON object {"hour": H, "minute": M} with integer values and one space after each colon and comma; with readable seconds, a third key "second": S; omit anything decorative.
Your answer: {"hour": 8, "minute": 51}
